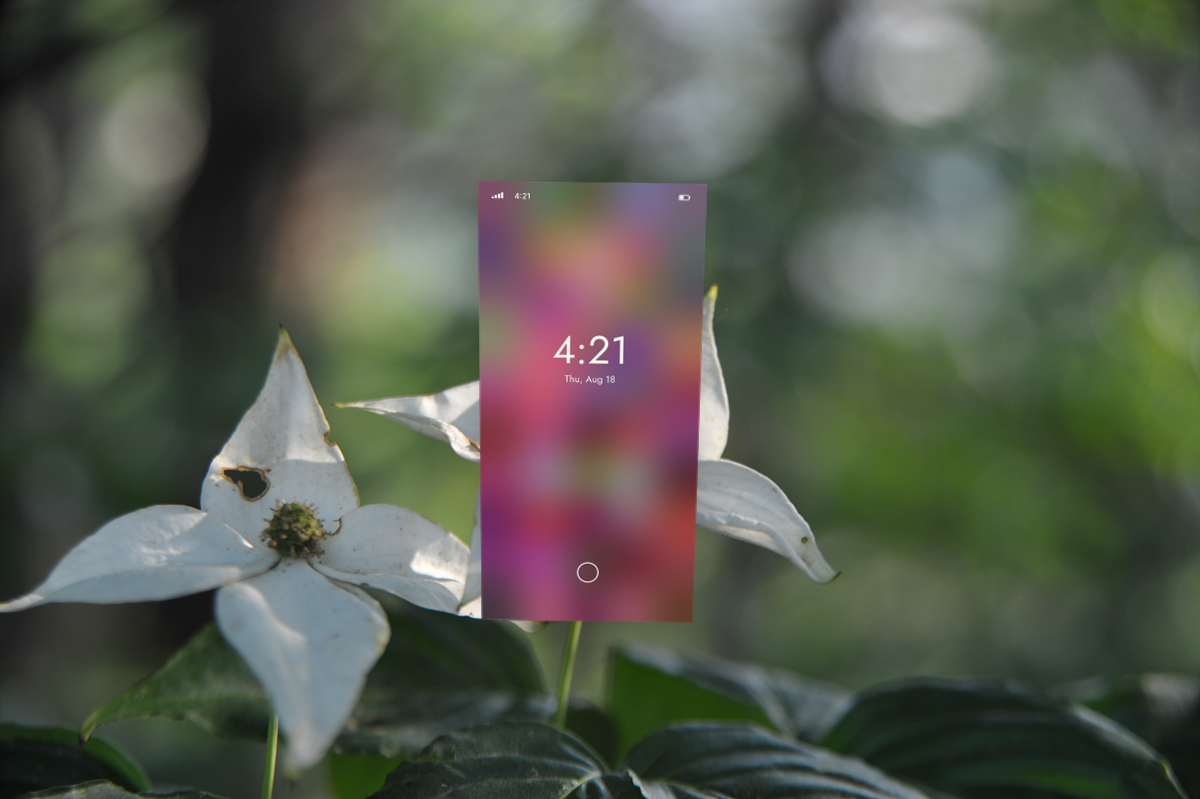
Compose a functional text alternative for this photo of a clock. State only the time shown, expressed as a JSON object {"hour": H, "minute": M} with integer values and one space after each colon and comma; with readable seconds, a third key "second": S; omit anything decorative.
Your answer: {"hour": 4, "minute": 21}
